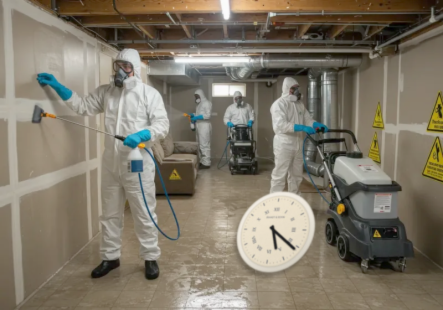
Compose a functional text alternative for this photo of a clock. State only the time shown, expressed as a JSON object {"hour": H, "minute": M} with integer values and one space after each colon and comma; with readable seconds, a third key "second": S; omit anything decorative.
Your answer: {"hour": 5, "minute": 21}
